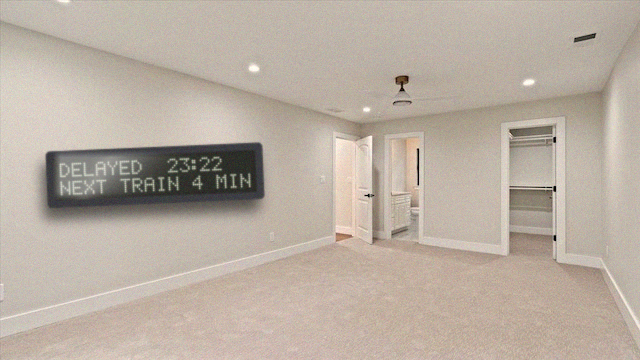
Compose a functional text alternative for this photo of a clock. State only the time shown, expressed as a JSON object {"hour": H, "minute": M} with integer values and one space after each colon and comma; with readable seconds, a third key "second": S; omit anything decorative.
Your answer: {"hour": 23, "minute": 22}
